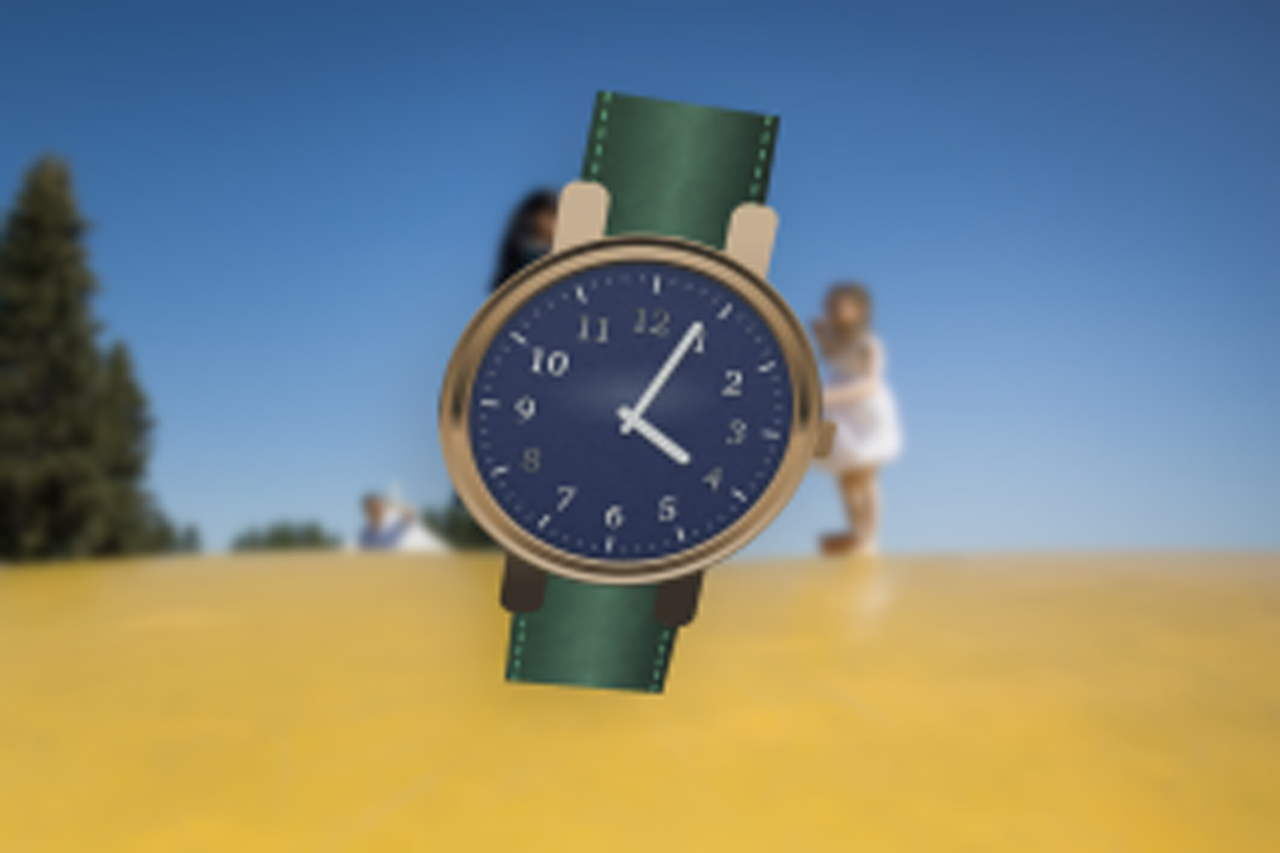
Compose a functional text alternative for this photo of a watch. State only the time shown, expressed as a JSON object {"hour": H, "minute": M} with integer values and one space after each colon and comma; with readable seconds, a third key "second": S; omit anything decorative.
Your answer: {"hour": 4, "minute": 4}
